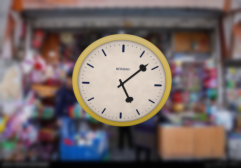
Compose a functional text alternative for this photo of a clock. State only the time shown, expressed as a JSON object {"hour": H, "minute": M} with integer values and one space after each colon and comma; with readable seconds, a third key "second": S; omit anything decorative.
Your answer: {"hour": 5, "minute": 8}
